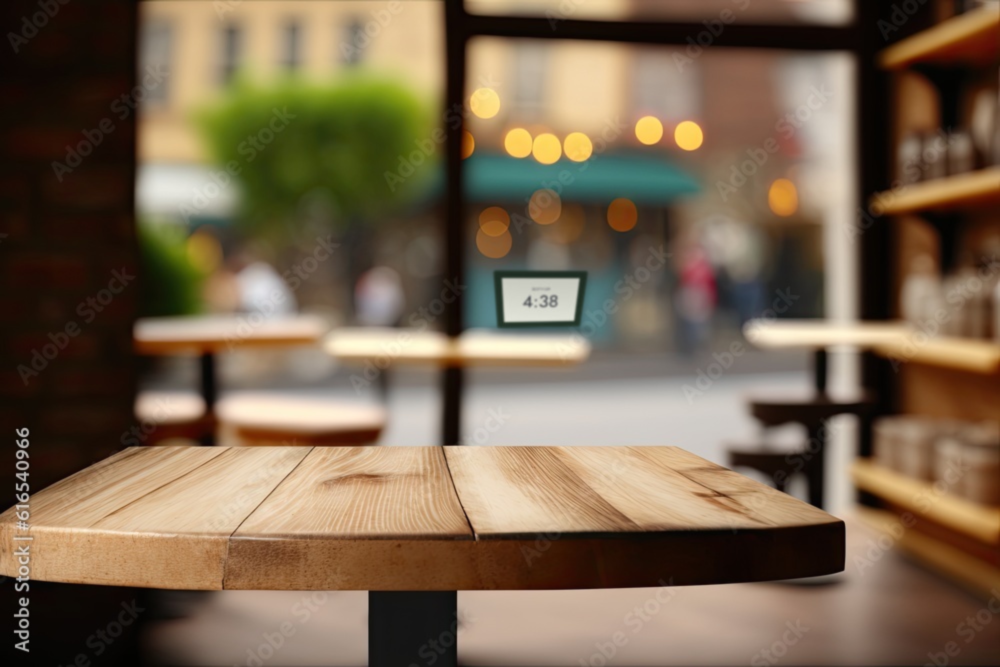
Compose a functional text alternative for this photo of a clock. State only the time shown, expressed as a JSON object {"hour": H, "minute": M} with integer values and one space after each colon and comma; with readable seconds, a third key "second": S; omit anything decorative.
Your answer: {"hour": 4, "minute": 38}
